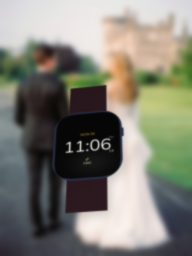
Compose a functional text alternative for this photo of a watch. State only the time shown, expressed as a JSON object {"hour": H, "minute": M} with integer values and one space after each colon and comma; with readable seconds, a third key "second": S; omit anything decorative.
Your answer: {"hour": 11, "minute": 6}
